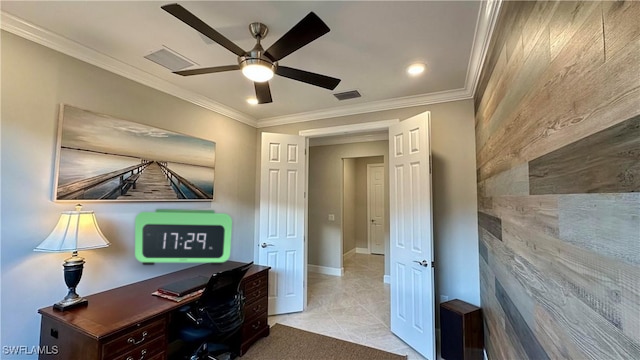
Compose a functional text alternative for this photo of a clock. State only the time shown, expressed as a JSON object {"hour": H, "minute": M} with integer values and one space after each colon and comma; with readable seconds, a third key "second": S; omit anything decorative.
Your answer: {"hour": 17, "minute": 29}
